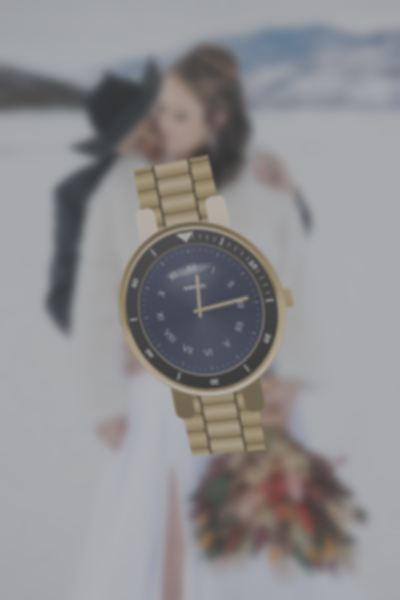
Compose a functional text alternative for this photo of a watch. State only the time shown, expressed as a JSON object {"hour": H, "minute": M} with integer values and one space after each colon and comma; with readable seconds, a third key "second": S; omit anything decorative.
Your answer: {"hour": 12, "minute": 14}
